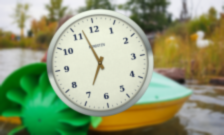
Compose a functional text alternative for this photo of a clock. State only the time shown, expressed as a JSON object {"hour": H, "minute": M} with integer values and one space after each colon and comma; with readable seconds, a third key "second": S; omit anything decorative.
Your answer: {"hour": 6, "minute": 57}
